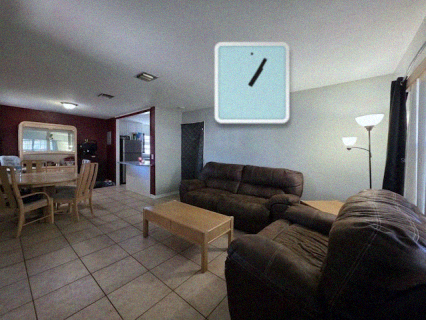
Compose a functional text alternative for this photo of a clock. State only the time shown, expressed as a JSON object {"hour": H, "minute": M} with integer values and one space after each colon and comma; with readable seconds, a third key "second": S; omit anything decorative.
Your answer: {"hour": 1, "minute": 5}
